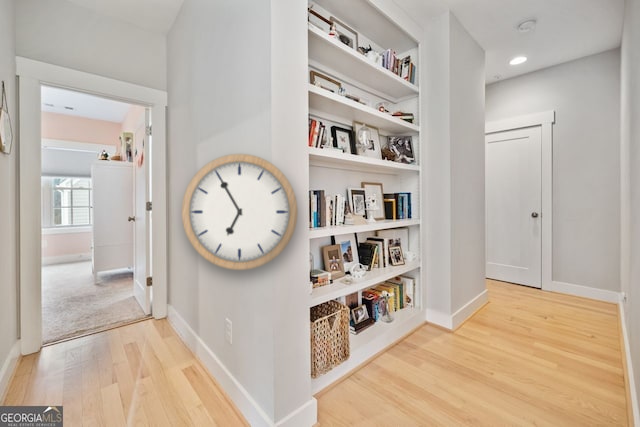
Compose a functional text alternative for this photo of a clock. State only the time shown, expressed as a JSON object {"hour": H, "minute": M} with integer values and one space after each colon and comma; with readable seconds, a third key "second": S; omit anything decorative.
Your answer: {"hour": 6, "minute": 55}
